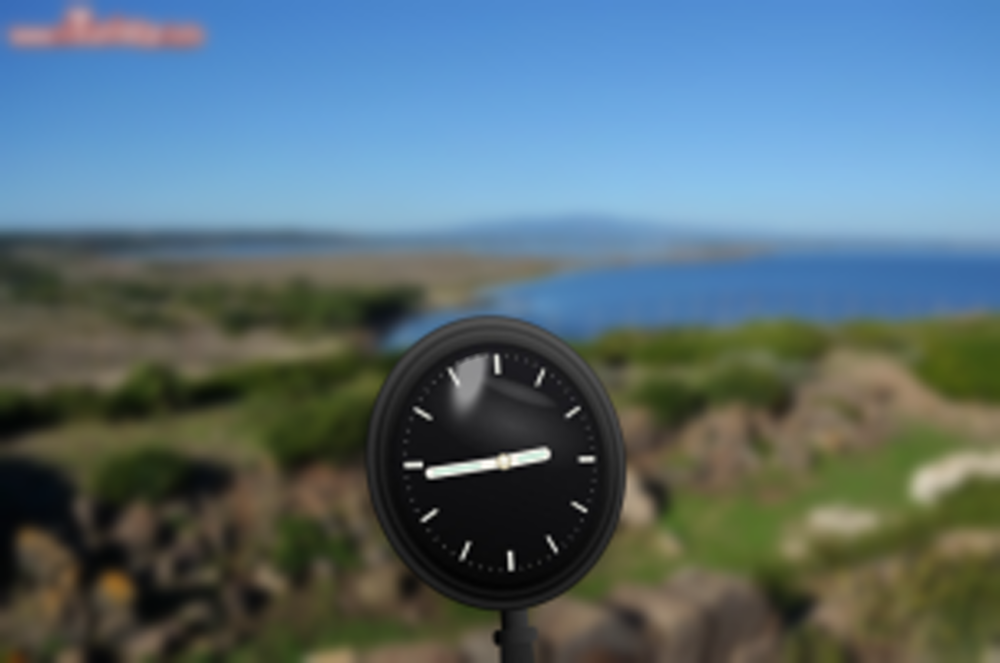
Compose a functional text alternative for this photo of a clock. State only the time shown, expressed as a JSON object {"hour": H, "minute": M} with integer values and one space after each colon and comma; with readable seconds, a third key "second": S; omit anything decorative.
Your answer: {"hour": 2, "minute": 44}
